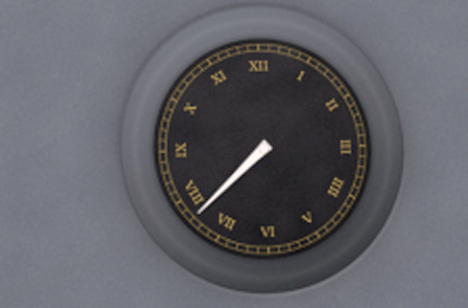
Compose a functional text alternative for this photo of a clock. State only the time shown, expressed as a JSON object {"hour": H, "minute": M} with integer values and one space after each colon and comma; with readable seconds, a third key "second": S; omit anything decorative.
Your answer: {"hour": 7, "minute": 38}
